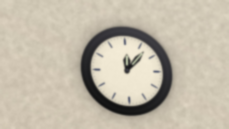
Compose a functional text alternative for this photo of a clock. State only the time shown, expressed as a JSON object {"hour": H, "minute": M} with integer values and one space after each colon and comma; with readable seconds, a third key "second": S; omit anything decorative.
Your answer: {"hour": 12, "minute": 7}
